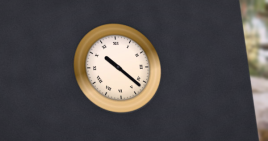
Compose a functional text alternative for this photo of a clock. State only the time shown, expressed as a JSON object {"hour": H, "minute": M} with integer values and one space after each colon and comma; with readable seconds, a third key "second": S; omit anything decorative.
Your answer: {"hour": 10, "minute": 22}
